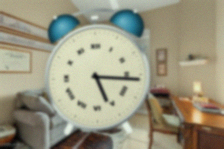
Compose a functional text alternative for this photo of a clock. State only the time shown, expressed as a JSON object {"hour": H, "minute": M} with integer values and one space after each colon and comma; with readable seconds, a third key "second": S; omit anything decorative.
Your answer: {"hour": 5, "minute": 16}
